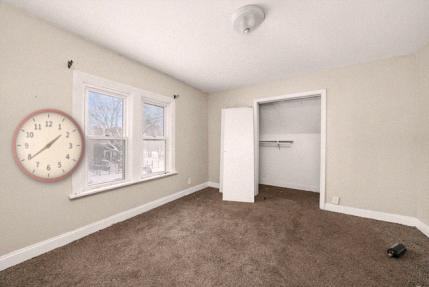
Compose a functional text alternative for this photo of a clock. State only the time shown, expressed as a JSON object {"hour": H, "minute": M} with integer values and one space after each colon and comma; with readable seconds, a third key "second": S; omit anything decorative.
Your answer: {"hour": 1, "minute": 39}
